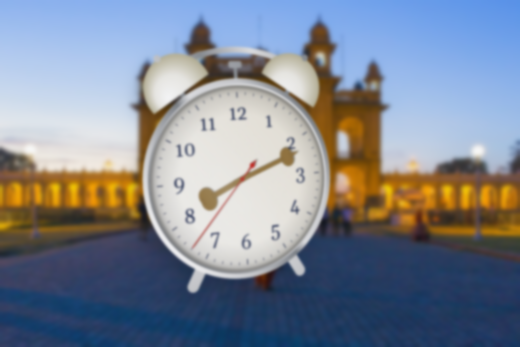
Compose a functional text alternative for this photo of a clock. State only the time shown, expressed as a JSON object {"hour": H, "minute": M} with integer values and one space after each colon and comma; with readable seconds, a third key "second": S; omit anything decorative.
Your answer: {"hour": 8, "minute": 11, "second": 37}
